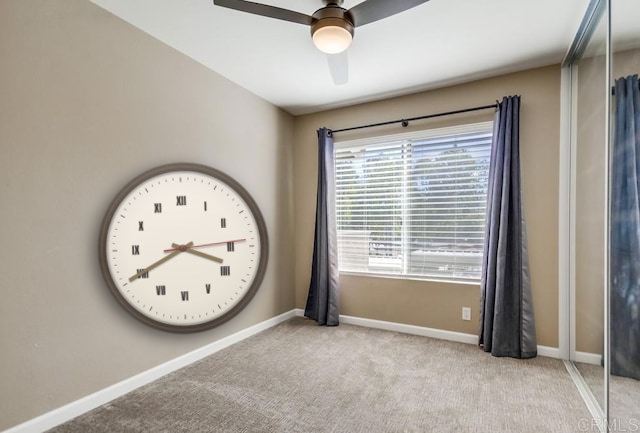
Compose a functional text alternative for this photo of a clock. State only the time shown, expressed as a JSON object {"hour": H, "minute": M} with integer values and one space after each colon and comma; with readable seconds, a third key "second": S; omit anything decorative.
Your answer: {"hour": 3, "minute": 40, "second": 14}
